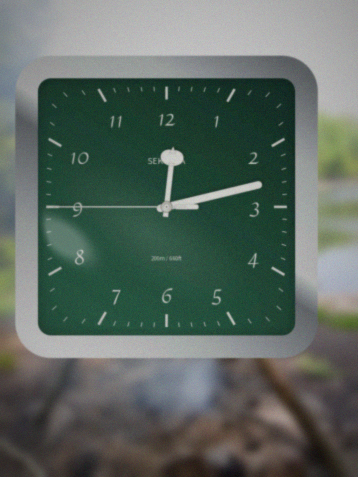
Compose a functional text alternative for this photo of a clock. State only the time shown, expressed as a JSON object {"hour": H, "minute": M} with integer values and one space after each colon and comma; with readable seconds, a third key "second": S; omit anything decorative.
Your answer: {"hour": 12, "minute": 12, "second": 45}
